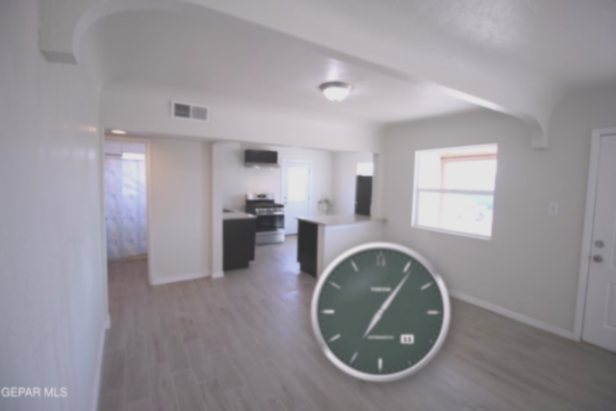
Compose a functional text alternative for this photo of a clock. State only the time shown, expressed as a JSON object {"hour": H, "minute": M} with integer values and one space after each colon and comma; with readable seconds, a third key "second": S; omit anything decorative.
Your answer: {"hour": 7, "minute": 6}
